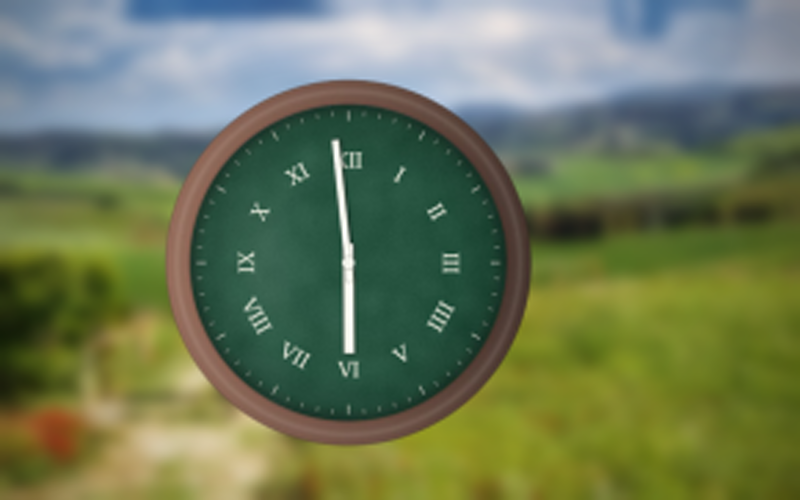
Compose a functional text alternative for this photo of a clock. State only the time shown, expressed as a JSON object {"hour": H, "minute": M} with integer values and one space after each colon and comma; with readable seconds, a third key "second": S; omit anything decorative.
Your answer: {"hour": 5, "minute": 59}
